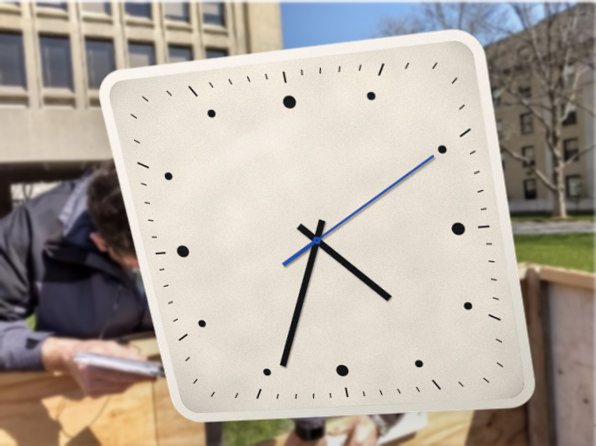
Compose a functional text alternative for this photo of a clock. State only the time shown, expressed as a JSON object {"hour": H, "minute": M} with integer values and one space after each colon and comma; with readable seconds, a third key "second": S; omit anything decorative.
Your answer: {"hour": 4, "minute": 34, "second": 10}
